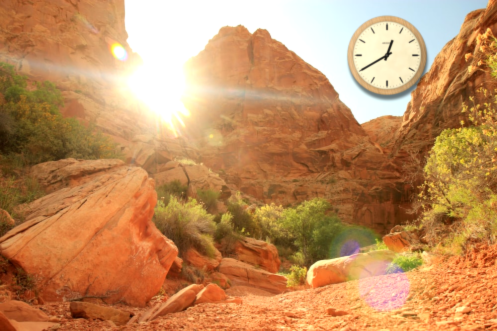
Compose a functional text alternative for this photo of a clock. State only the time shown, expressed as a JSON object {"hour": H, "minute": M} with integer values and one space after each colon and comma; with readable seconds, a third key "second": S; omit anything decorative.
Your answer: {"hour": 12, "minute": 40}
